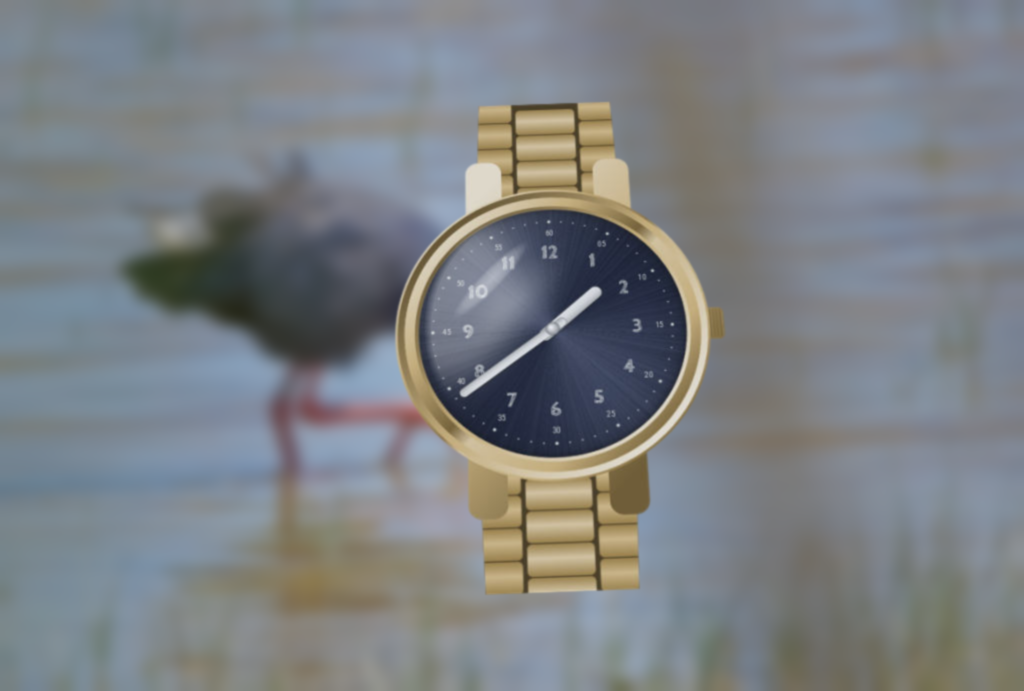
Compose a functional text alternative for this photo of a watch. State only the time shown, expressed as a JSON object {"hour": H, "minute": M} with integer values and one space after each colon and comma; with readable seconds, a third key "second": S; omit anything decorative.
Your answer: {"hour": 1, "minute": 39}
